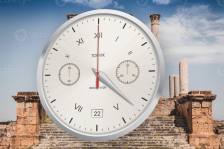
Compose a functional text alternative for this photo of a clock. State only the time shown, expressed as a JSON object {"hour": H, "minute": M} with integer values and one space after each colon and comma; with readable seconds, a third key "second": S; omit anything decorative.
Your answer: {"hour": 4, "minute": 22}
